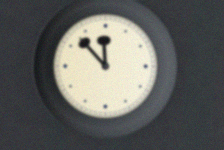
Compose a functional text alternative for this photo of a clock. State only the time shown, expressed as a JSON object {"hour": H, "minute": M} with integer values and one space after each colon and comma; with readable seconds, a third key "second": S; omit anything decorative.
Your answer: {"hour": 11, "minute": 53}
